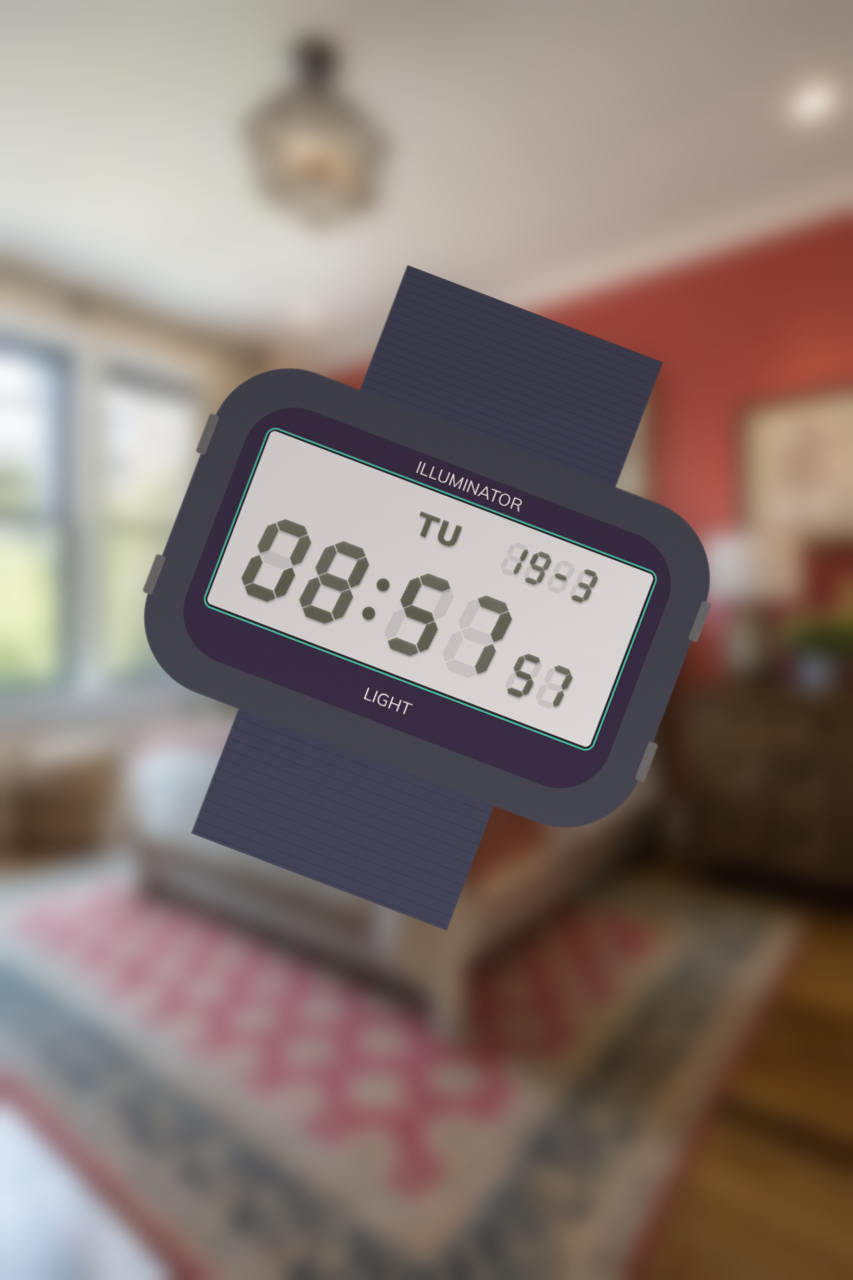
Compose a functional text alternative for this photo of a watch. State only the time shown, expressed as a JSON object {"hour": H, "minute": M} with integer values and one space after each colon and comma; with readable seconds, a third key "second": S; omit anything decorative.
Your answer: {"hour": 8, "minute": 57, "second": 57}
